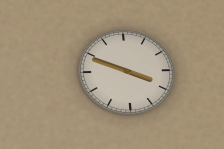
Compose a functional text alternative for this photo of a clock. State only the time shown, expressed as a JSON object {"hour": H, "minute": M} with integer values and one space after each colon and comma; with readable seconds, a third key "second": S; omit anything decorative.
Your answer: {"hour": 3, "minute": 49}
